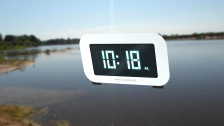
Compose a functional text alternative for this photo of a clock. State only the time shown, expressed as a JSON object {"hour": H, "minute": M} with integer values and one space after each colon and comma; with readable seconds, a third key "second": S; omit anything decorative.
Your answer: {"hour": 10, "minute": 18}
